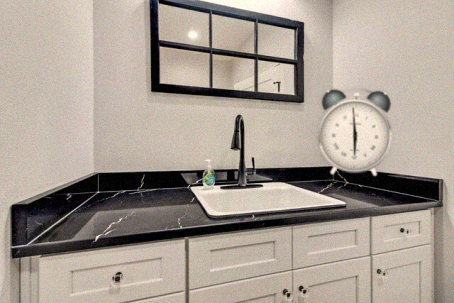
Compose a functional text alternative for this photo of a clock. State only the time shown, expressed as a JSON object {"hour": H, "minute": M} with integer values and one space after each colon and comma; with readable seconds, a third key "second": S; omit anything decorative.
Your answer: {"hour": 5, "minute": 59}
